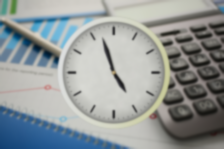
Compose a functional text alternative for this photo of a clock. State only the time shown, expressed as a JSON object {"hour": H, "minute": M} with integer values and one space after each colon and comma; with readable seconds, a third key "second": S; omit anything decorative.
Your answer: {"hour": 4, "minute": 57}
